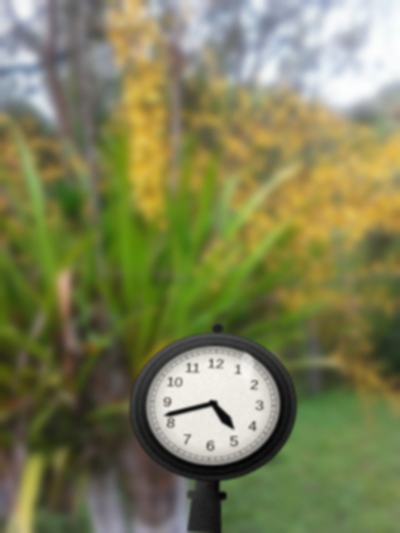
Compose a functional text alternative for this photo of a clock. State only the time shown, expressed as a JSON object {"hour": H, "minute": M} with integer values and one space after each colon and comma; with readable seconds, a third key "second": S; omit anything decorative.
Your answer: {"hour": 4, "minute": 42}
